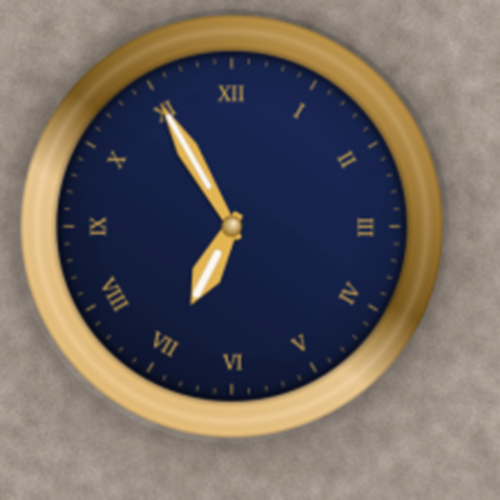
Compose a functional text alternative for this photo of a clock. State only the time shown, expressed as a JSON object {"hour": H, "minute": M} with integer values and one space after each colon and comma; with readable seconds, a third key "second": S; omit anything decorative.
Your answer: {"hour": 6, "minute": 55}
